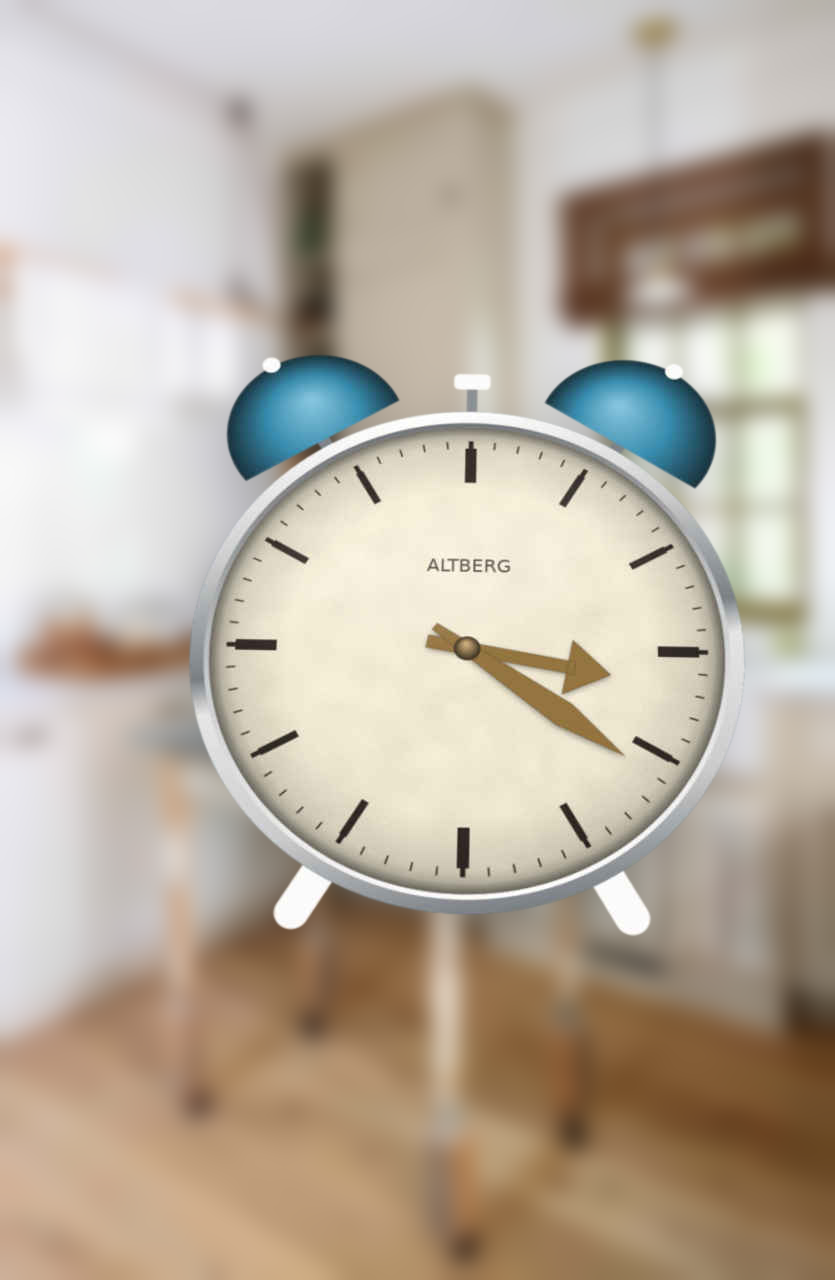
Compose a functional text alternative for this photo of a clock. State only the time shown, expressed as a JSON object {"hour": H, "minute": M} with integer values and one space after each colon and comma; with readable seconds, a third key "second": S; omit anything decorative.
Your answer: {"hour": 3, "minute": 21}
